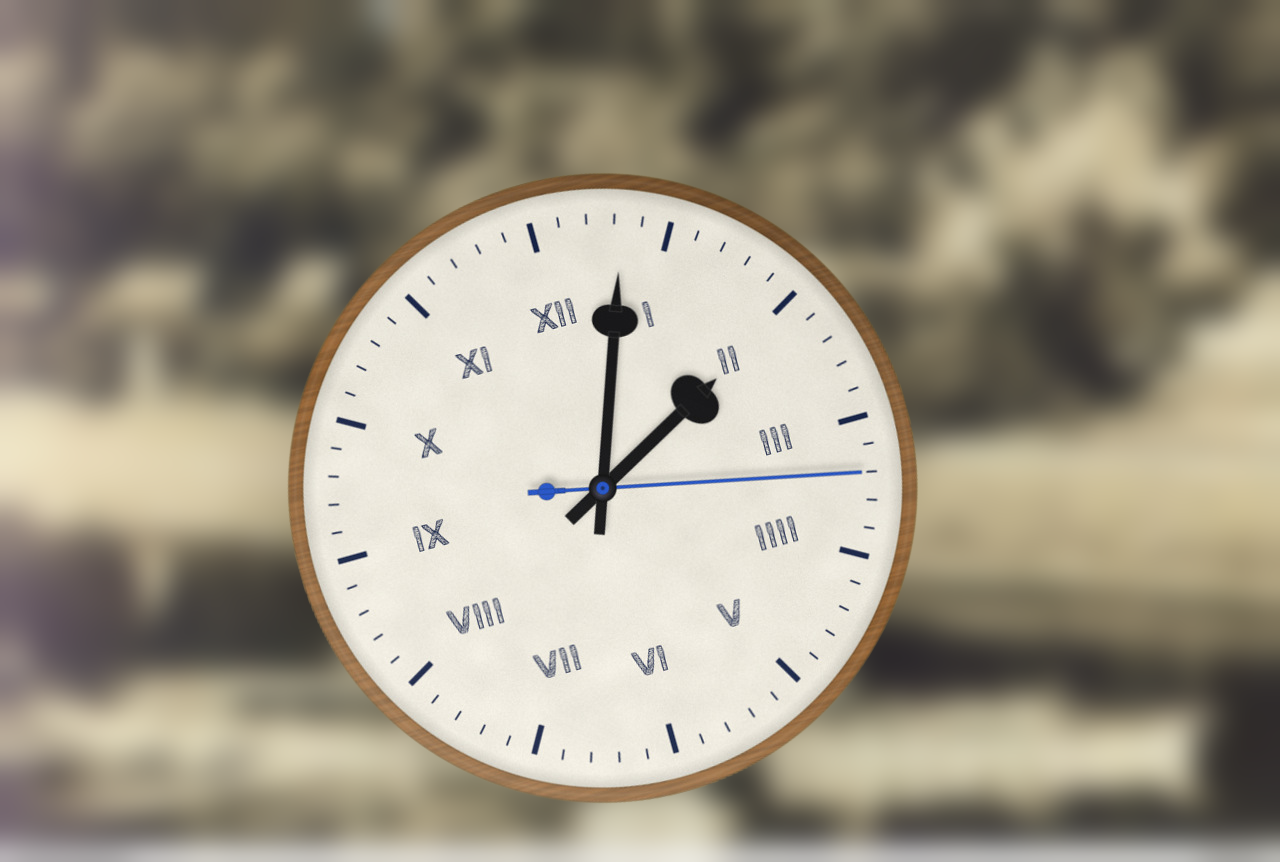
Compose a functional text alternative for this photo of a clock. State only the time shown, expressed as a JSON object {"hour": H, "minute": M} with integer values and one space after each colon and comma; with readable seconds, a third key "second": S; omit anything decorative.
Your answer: {"hour": 2, "minute": 3, "second": 17}
